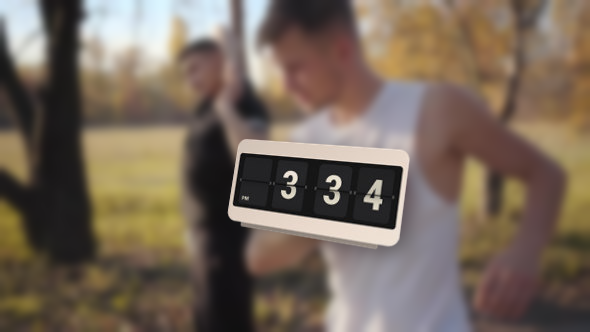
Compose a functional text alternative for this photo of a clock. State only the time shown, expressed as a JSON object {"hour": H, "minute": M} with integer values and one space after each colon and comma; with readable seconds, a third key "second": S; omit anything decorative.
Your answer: {"hour": 3, "minute": 34}
